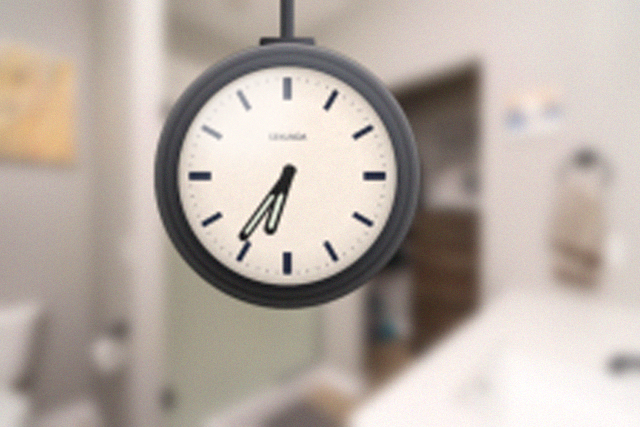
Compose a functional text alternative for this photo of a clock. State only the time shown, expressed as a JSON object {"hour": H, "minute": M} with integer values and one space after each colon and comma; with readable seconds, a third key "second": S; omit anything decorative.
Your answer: {"hour": 6, "minute": 36}
